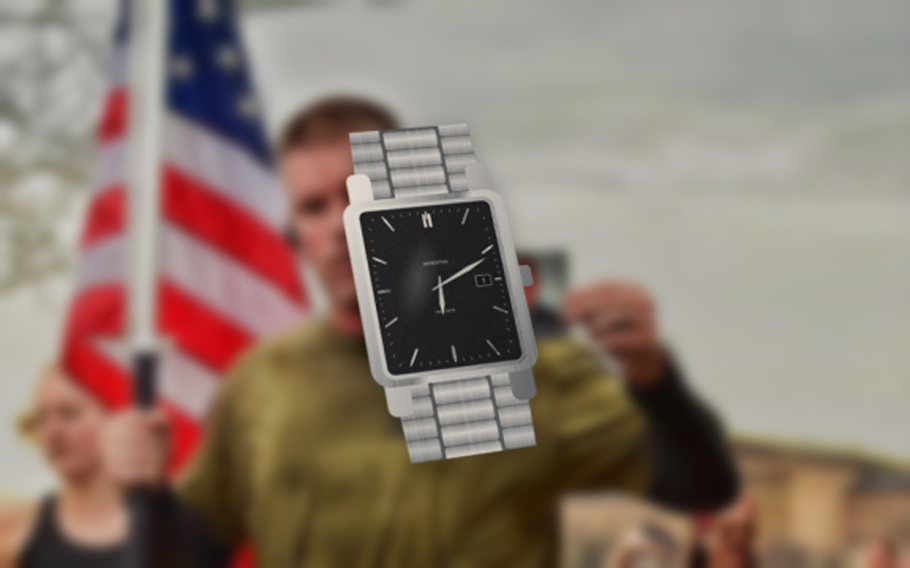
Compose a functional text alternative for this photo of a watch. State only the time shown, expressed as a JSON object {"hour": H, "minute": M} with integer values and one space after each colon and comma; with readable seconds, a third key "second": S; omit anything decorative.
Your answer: {"hour": 6, "minute": 11}
